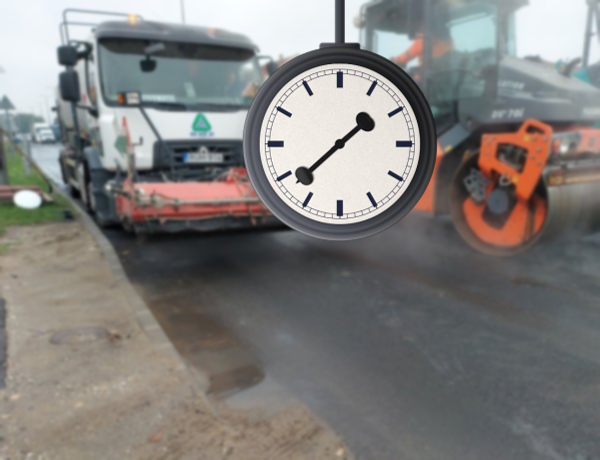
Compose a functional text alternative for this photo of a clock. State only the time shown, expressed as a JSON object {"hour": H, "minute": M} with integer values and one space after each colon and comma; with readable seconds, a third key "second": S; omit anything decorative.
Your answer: {"hour": 1, "minute": 38}
